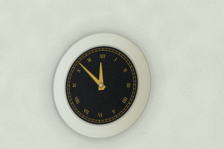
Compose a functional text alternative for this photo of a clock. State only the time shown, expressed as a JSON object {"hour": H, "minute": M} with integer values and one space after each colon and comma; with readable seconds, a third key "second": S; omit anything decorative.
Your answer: {"hour": 11, "minute": 52}
